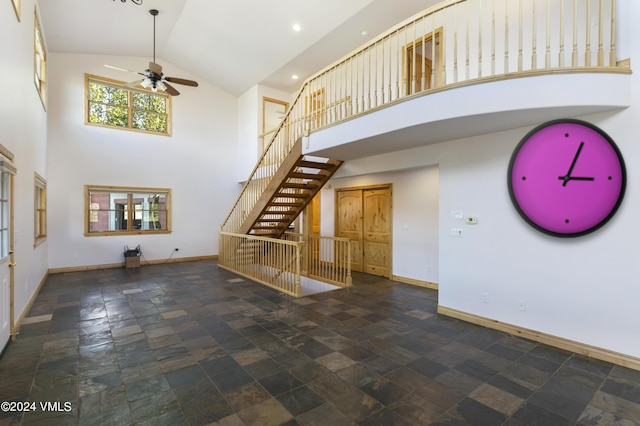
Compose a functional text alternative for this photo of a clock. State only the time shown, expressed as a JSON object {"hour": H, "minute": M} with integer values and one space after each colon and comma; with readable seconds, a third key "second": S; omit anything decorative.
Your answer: {"hour": 3, "minute": 4}
